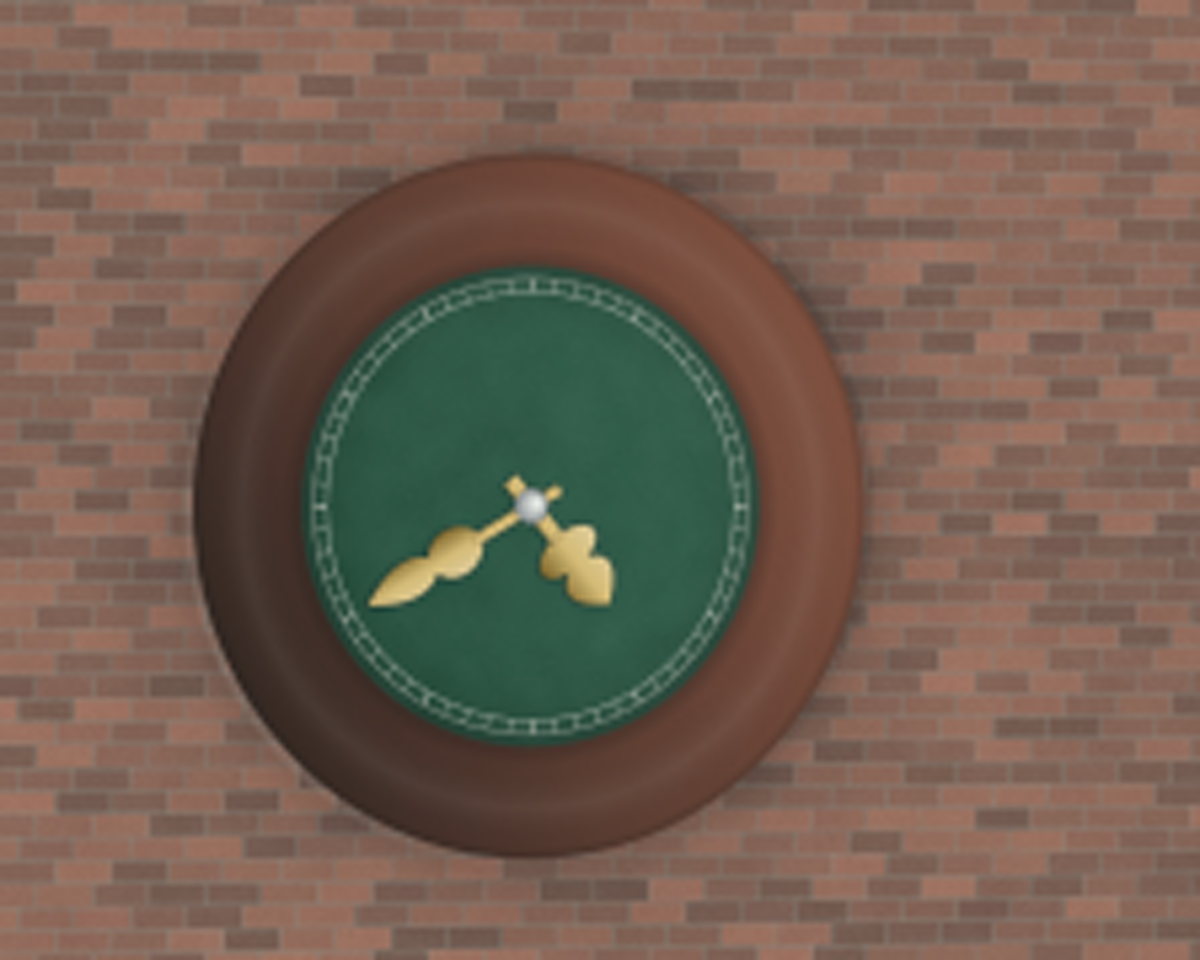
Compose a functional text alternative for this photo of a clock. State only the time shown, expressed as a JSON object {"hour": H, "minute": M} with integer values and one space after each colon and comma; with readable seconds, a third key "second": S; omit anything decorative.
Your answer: {"hour": 4, "minute": 40}
